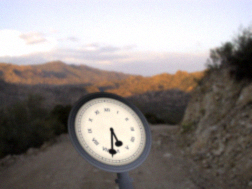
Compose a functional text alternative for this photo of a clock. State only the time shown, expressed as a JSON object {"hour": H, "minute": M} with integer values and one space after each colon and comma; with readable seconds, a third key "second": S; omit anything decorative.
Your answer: {"hour": 5, "minute": 32}
